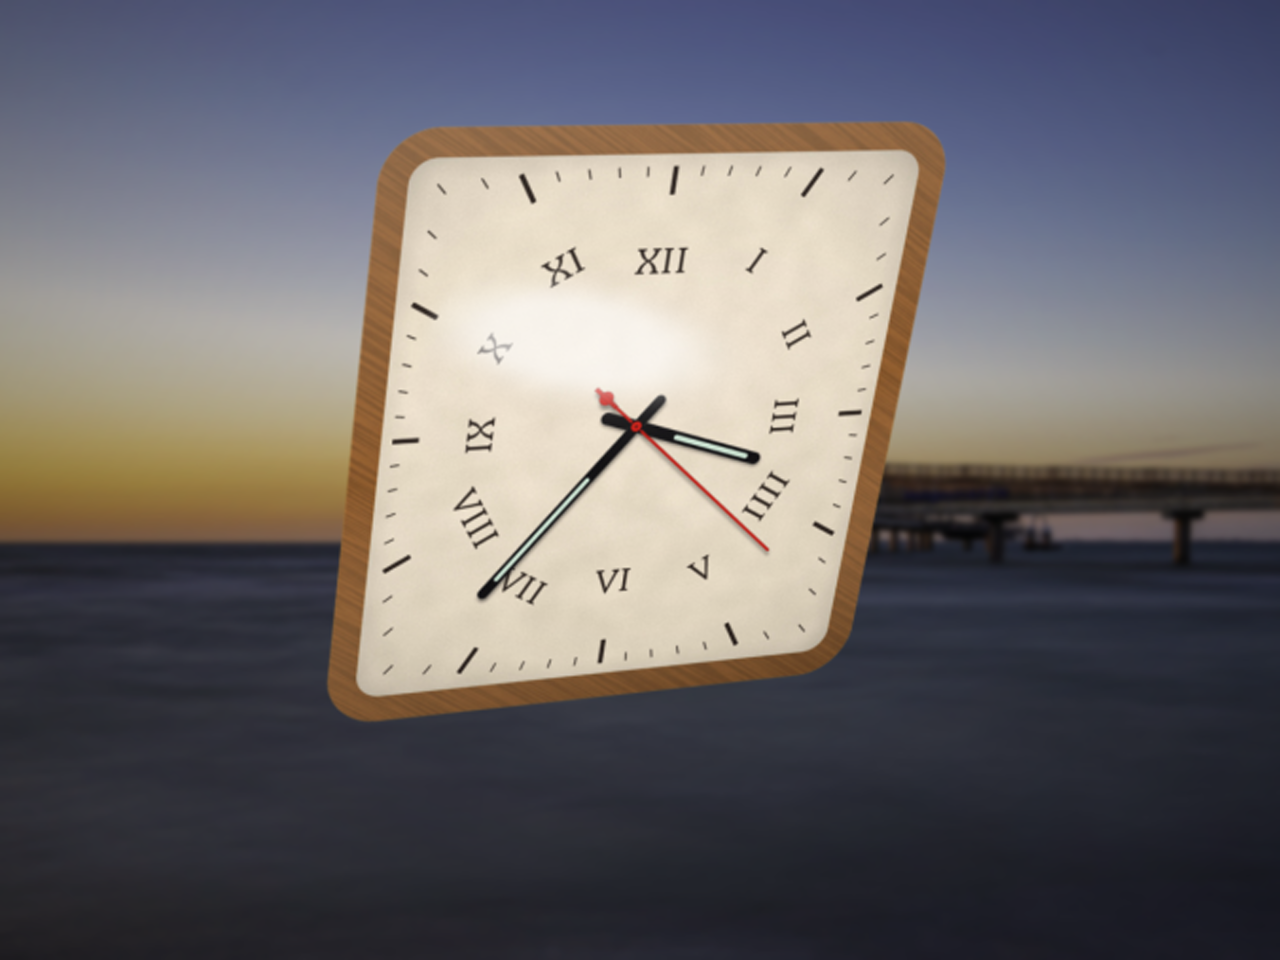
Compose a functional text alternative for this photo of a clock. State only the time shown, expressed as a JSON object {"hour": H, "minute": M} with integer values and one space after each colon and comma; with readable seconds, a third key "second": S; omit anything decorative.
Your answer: {"hour": 3, "minute": 36, "second": 22}
